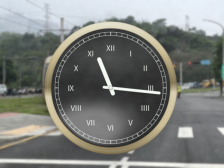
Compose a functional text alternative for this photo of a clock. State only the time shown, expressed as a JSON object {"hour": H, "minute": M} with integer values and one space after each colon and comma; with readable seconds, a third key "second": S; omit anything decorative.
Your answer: {"hour": 11, "minute": 16}
